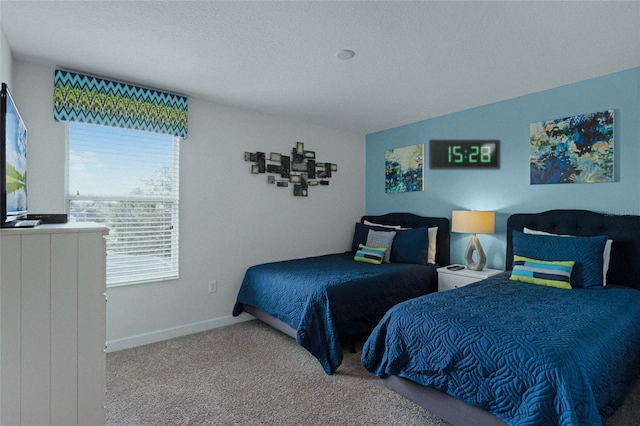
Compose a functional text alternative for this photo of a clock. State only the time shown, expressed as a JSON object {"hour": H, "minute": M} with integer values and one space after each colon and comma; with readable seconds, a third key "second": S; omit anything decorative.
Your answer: {"hour": 15, "minute": 28}
